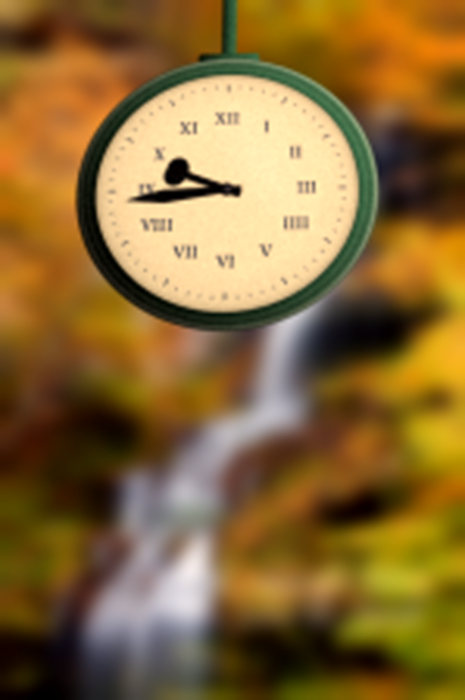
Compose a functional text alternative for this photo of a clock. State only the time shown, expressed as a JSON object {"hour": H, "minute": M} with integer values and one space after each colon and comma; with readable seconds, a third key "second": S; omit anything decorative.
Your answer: {"hour": 9, "minute": 44}
